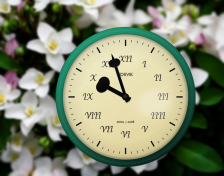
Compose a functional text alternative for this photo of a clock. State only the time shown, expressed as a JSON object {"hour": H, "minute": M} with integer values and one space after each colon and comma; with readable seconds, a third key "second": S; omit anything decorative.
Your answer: {"hour": 9, "minute": 57}
